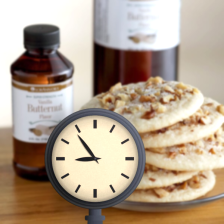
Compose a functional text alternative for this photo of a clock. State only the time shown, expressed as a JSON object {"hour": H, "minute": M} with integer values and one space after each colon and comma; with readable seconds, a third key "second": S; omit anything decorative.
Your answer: {"hour": 8, "minute": 54}
